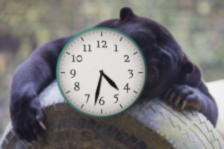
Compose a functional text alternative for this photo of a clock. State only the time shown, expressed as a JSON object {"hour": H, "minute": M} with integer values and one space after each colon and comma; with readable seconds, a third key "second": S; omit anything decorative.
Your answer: {"hour": 4, "minute": 32}
